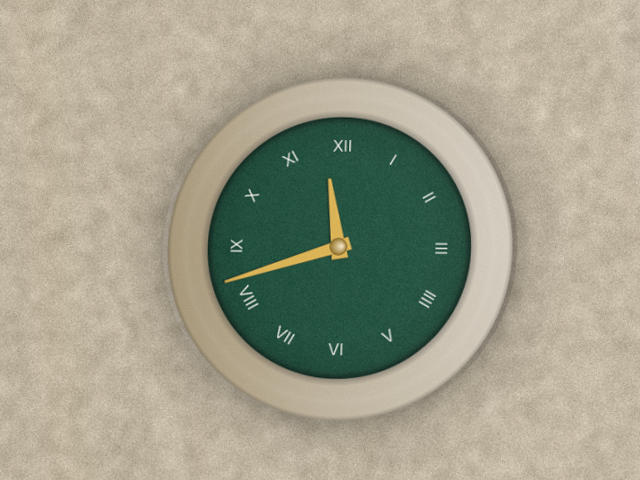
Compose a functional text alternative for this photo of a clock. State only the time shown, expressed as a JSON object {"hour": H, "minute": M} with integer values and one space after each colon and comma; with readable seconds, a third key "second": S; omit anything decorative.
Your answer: {"hour": 11, "minute": 42}
